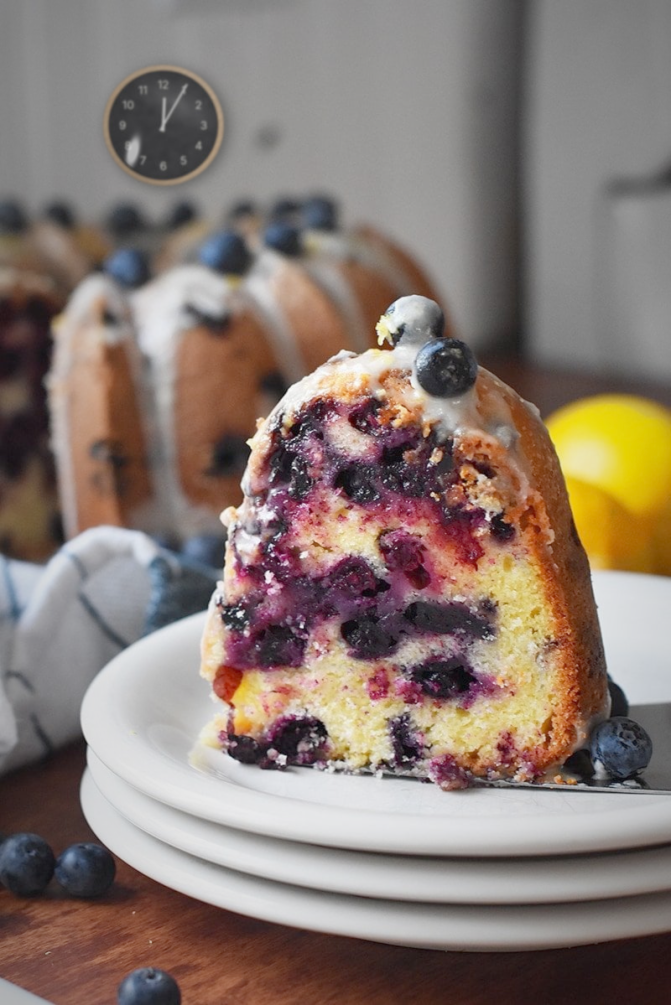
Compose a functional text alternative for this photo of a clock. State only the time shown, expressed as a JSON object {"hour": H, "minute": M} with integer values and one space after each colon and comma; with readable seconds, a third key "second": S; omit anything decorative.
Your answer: {"hour": 12, "minute": 5}
